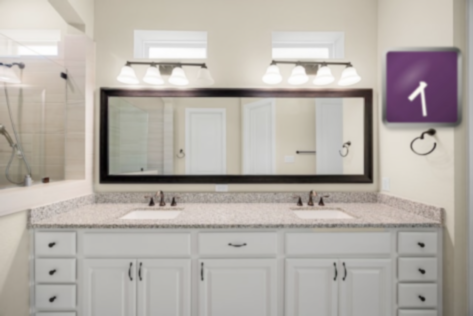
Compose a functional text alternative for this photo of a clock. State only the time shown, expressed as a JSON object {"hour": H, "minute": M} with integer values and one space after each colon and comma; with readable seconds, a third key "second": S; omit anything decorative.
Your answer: {"hour": 7, "minute": 29}
